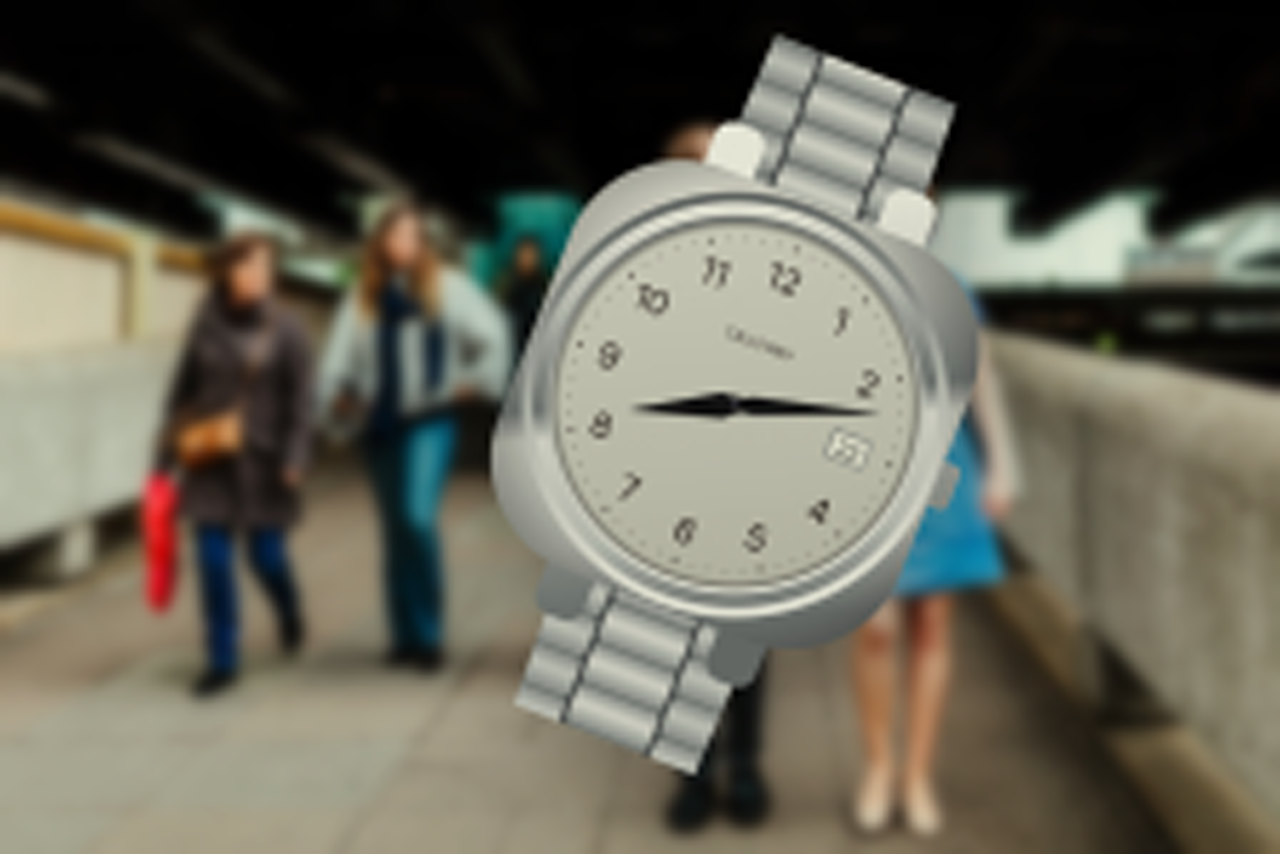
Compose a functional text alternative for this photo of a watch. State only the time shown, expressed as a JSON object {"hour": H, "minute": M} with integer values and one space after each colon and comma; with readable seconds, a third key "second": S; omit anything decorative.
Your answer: {"hour": 8, "minute": 12}
